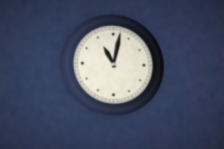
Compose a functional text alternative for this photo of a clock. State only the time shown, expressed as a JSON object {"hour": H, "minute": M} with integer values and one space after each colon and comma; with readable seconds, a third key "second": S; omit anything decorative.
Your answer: {"hour": 11, "minute": 2}
